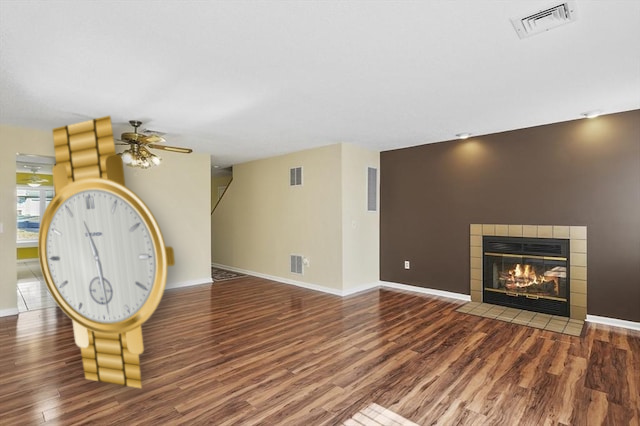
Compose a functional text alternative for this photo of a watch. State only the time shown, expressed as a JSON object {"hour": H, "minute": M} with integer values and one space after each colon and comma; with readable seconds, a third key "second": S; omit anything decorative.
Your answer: {"hour": 11, "minute": 29}
